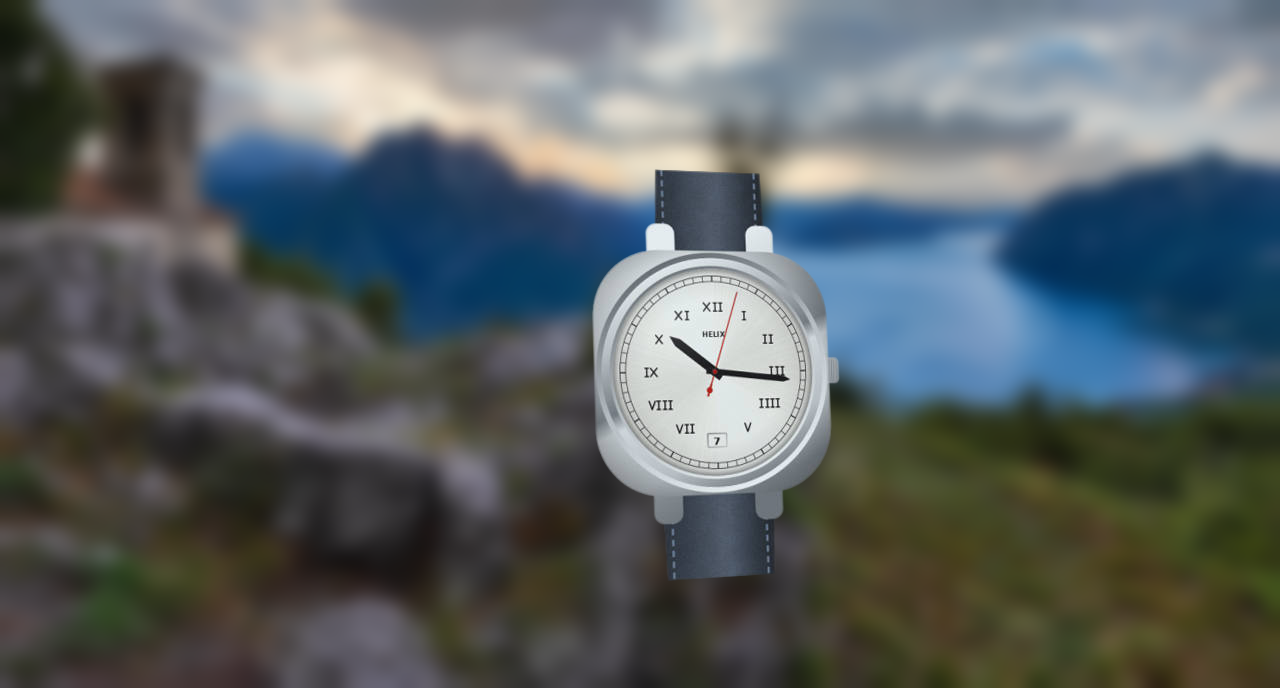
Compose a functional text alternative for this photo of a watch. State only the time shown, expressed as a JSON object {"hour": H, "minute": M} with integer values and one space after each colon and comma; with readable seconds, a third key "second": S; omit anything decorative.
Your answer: {"hour": 10, "minute": 16, "second": 3}
